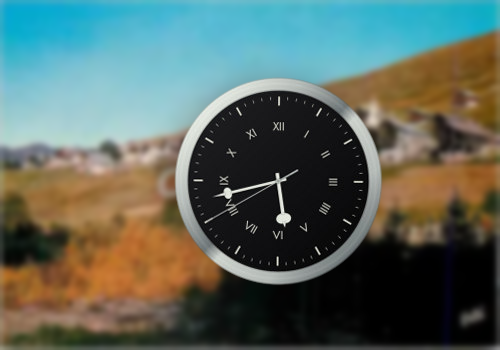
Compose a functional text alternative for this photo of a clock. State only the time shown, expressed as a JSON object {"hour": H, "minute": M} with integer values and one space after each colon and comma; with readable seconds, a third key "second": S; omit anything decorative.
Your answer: {"hour": 5, "minute": 42, "second": 40}
